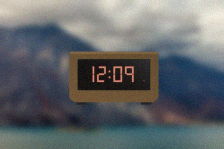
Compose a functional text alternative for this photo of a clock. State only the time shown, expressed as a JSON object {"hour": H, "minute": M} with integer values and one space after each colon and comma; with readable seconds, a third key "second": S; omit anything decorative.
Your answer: {"hour": 12, "minute": 9}
